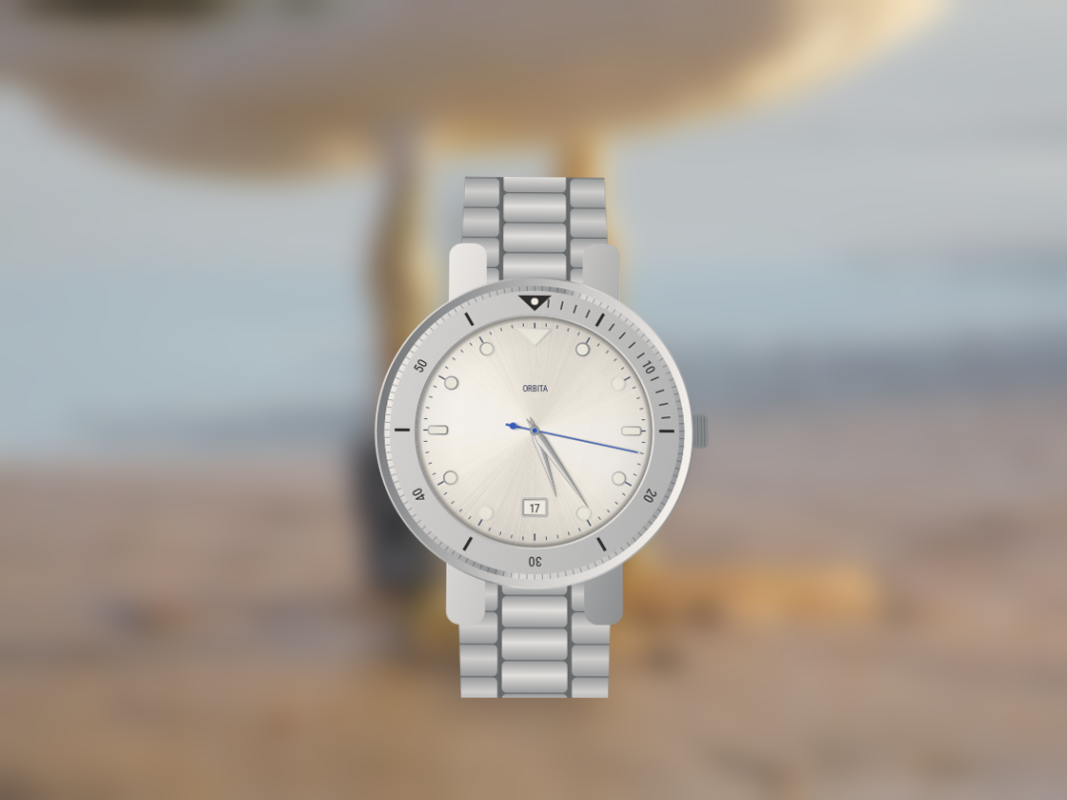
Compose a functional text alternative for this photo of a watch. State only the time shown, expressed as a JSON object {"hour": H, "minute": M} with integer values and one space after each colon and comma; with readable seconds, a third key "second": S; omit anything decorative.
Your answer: {"hour": 5, "minute": 24, "second": 17}
